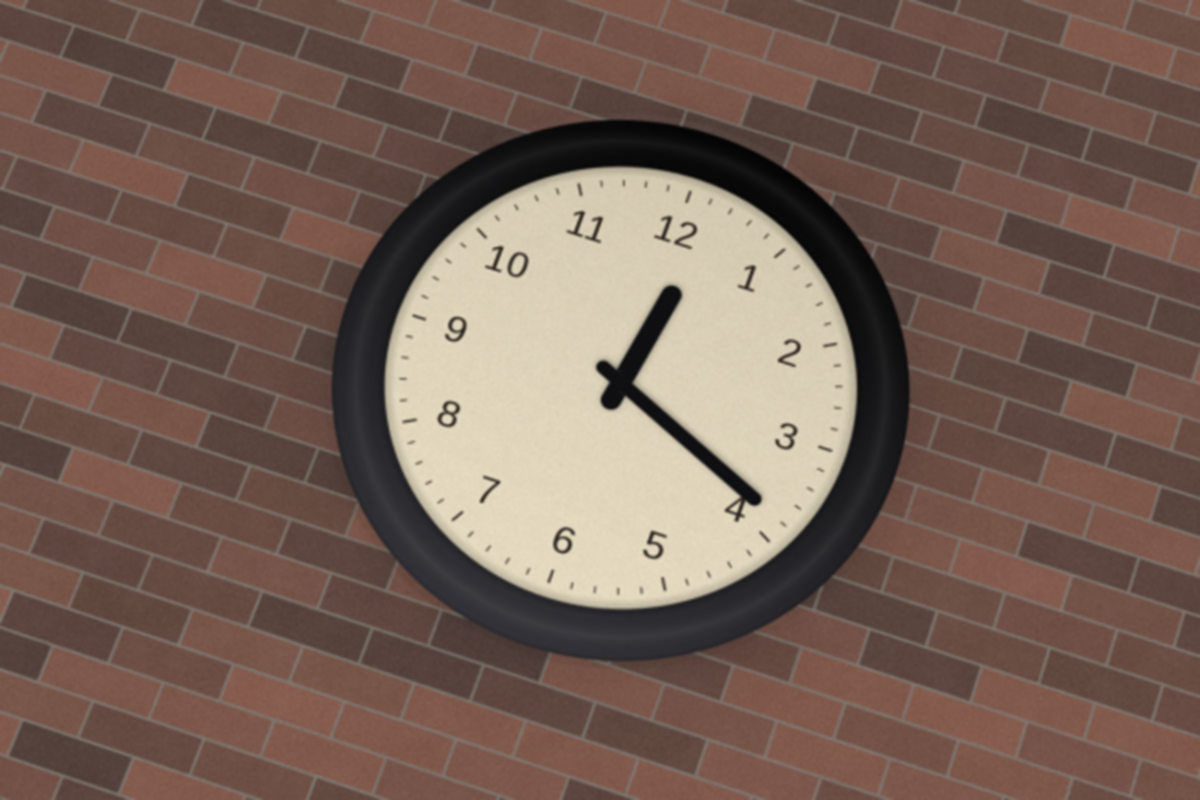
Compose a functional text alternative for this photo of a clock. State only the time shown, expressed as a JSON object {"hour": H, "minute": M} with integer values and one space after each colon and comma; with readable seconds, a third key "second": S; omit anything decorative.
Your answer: {"hour": 12, "minute": 19}
